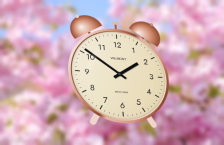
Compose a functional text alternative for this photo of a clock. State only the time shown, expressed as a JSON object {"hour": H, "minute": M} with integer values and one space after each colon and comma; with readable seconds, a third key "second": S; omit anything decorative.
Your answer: {"hour": 1, "minute": 51}
